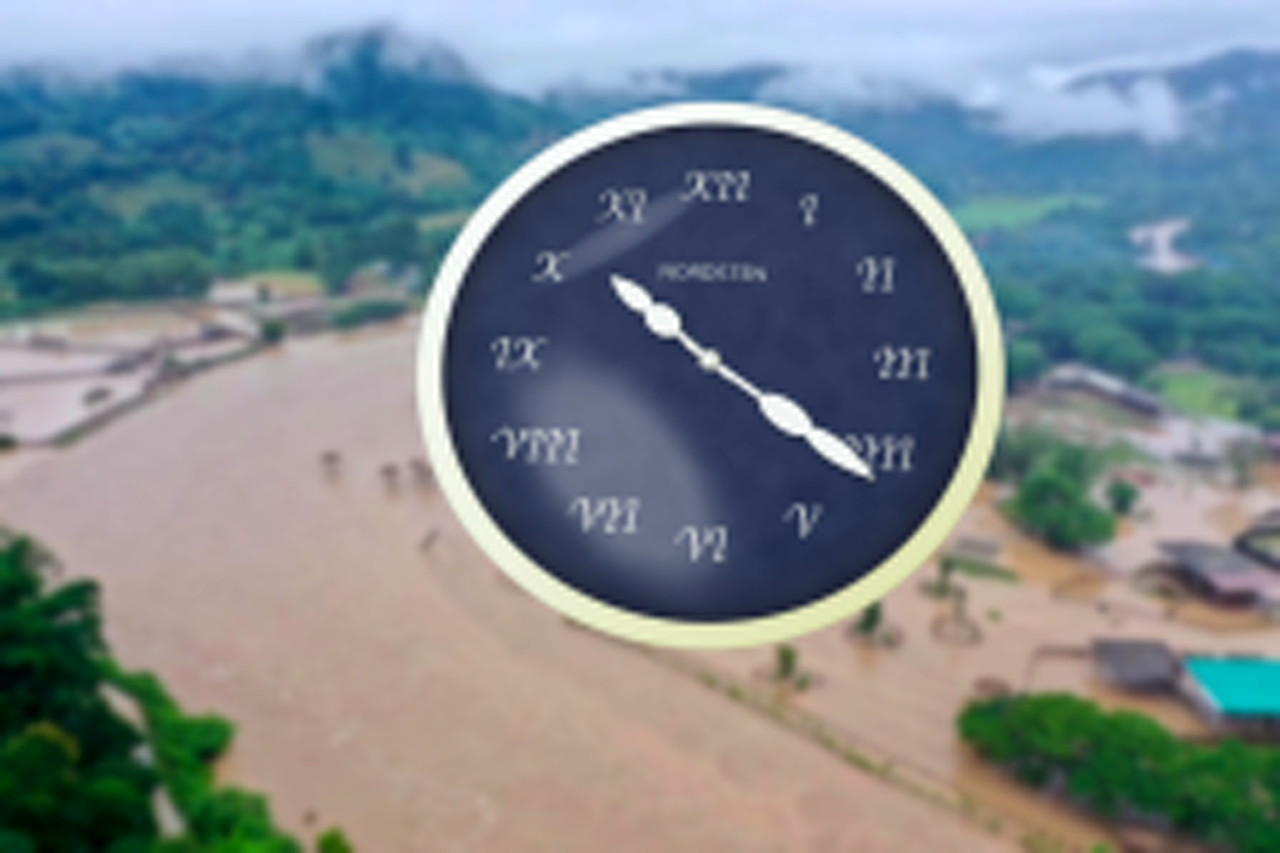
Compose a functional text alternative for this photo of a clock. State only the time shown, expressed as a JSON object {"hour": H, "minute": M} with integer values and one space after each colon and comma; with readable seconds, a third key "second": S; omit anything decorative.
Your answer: {"hour": 10, "minute": 21}
